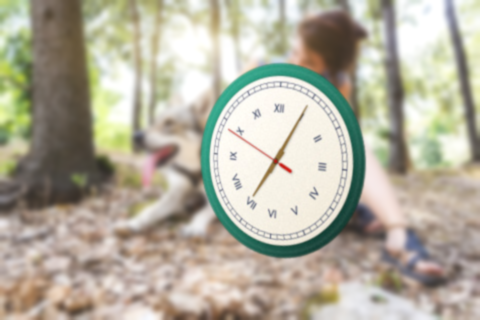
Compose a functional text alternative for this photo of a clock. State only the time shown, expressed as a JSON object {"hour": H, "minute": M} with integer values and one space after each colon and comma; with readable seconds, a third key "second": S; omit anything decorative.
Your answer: {"hour": 7, "minute": 4, "second": 49}
